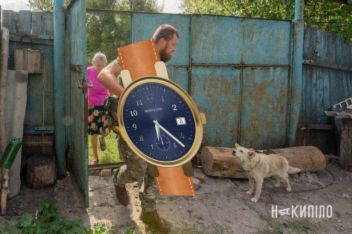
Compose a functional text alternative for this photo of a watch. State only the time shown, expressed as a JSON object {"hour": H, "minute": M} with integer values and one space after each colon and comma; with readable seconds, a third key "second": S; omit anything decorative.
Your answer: {"hour": 6, "minute": 23}
